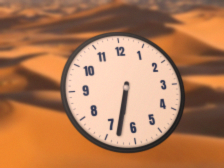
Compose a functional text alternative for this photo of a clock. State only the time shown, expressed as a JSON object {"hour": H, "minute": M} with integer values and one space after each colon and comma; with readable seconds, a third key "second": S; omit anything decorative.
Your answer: {"hour": 6, "minute": 33}
